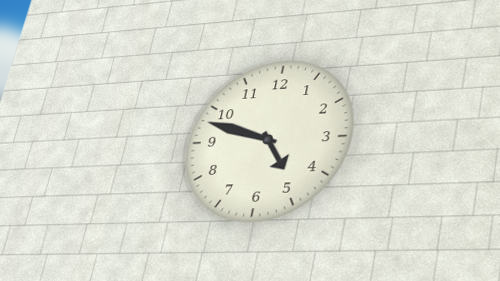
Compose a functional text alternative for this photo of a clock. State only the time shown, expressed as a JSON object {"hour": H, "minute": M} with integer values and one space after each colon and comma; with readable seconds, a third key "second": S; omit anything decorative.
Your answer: {"hour": 4, "minute": 48}
